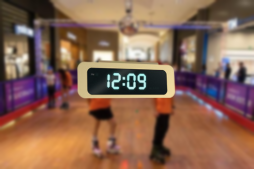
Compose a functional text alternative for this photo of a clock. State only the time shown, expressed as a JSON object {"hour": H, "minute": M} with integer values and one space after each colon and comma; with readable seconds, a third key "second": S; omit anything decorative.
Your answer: {"hour": 12, "minute": 9}
